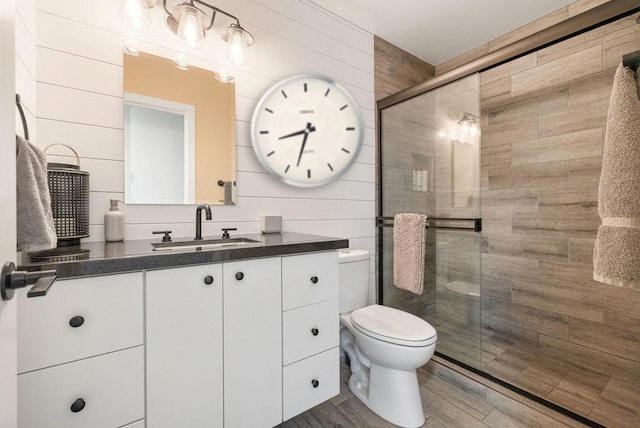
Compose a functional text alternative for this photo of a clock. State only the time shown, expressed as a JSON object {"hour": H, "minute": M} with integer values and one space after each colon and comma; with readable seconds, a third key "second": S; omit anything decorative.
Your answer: {"hour": 8, "minute": 33}
